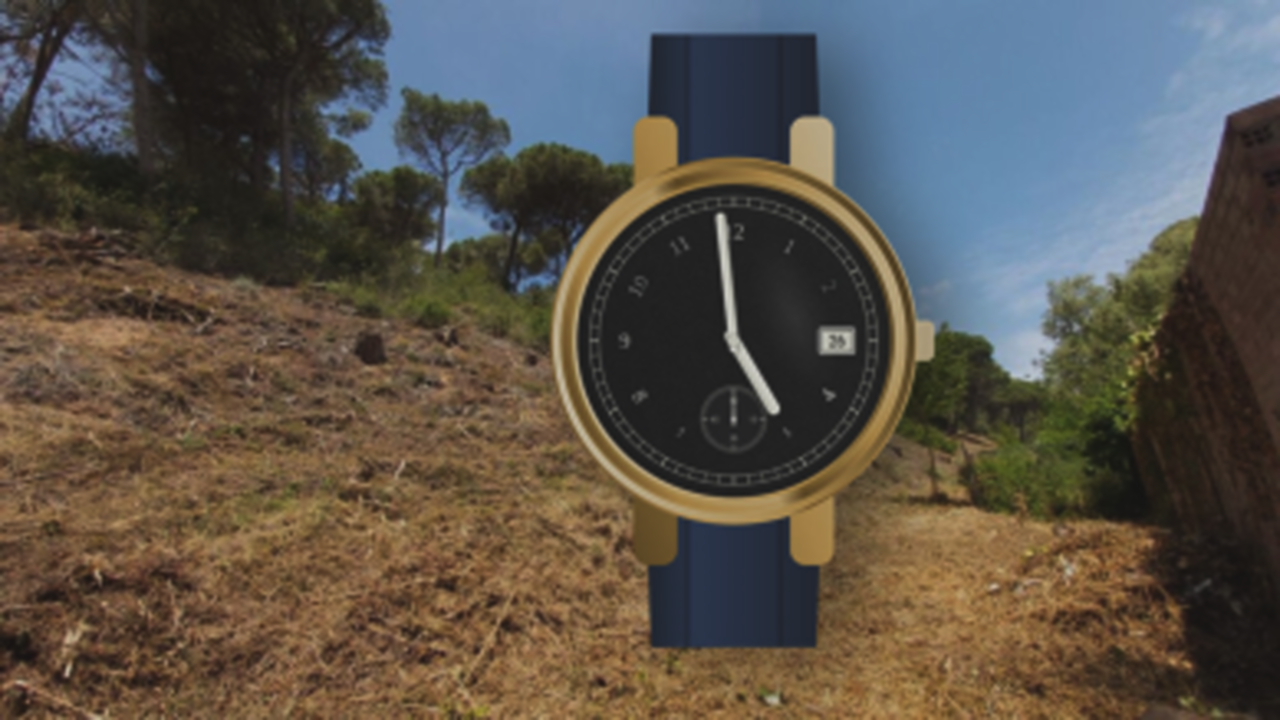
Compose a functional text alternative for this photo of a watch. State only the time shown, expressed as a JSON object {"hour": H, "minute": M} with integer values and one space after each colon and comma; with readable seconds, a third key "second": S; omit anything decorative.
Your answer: {"hour": 4, "minute": 59}
